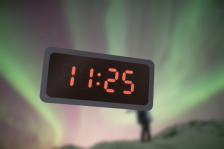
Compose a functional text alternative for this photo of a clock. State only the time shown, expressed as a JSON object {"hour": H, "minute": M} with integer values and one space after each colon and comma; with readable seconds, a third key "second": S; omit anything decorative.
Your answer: {"hour": 11, "minute": 25}
